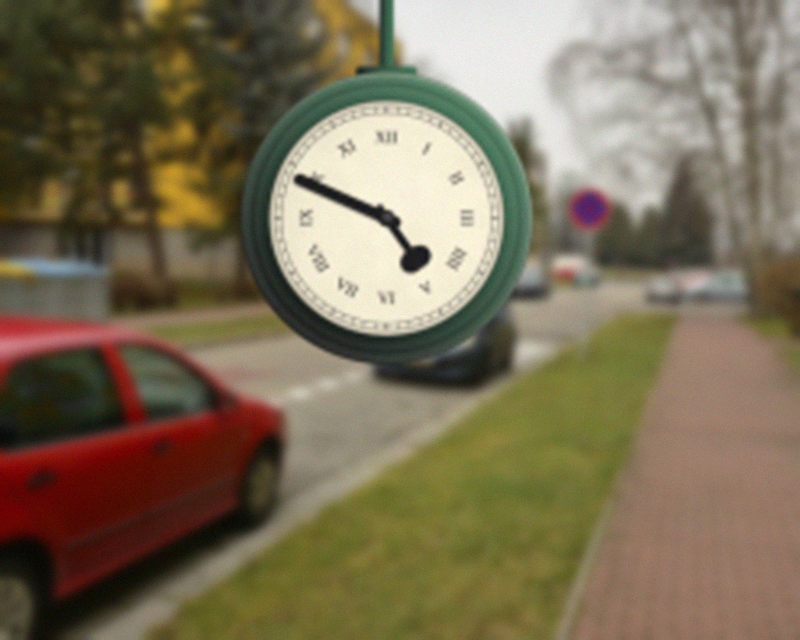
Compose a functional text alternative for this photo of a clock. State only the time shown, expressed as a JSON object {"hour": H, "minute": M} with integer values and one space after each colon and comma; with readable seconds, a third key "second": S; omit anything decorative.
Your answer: {"hour": 4, "minute": 49}
